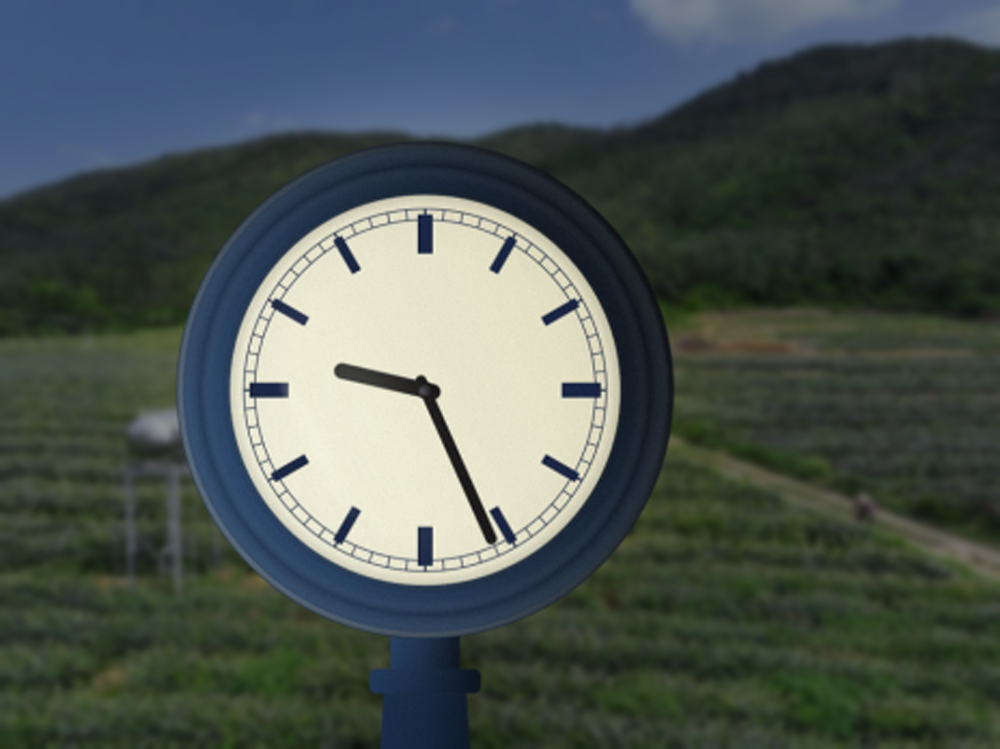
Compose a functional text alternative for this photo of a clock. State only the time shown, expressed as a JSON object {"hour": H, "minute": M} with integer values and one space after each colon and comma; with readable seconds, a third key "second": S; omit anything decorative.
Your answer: {"hour": 9, "minute": 26}
